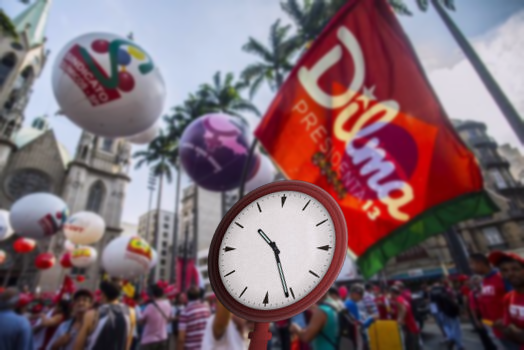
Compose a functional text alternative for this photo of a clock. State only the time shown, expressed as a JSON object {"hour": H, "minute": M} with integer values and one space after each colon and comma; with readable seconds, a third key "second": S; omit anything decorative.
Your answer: {"hour": 10, "minute": 26}
